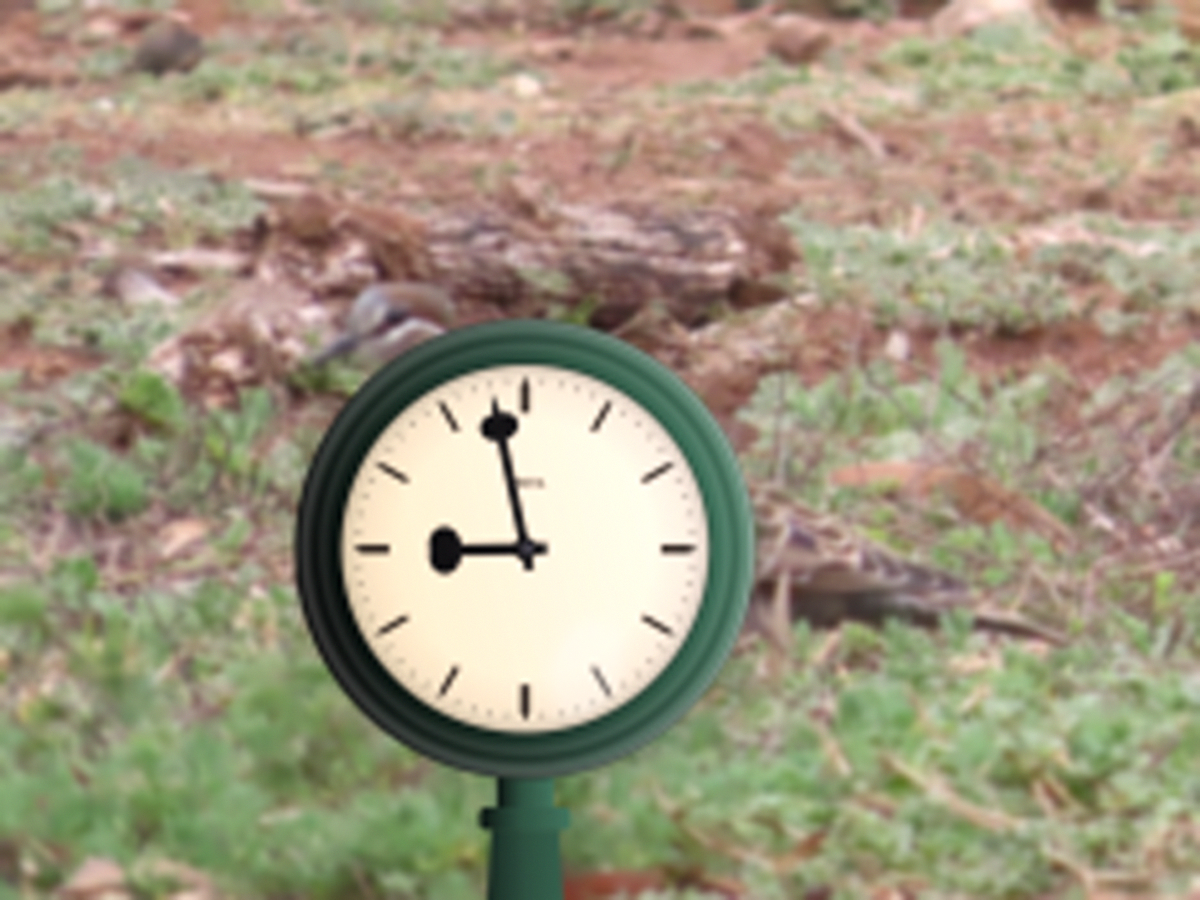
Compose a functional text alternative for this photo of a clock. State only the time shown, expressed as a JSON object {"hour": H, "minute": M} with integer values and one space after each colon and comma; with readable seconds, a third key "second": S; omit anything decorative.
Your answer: {"hour": 8, "minute": 58}
